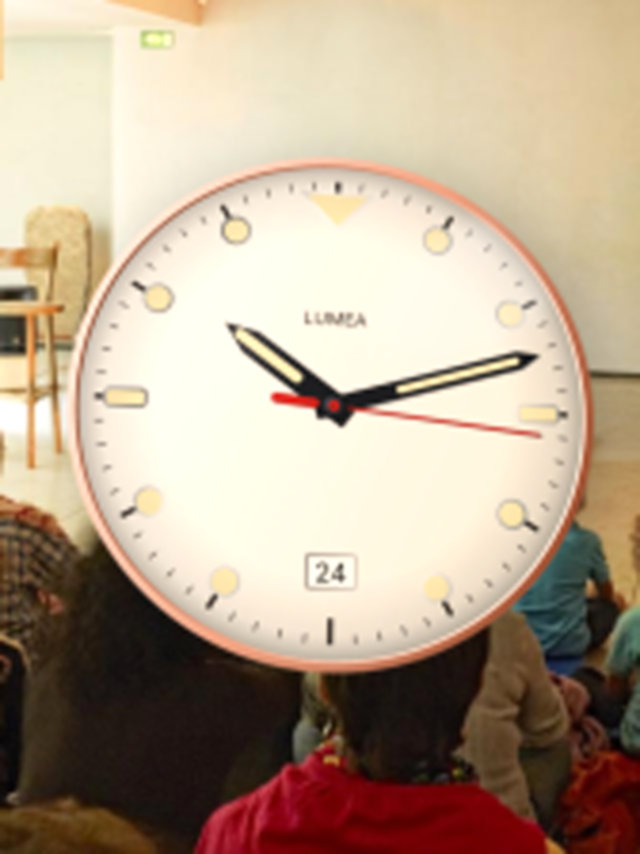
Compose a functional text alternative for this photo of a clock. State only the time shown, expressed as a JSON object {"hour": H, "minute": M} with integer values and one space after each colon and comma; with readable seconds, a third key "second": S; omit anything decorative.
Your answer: {"hour": 10, "minute": 12, "second": 16}
